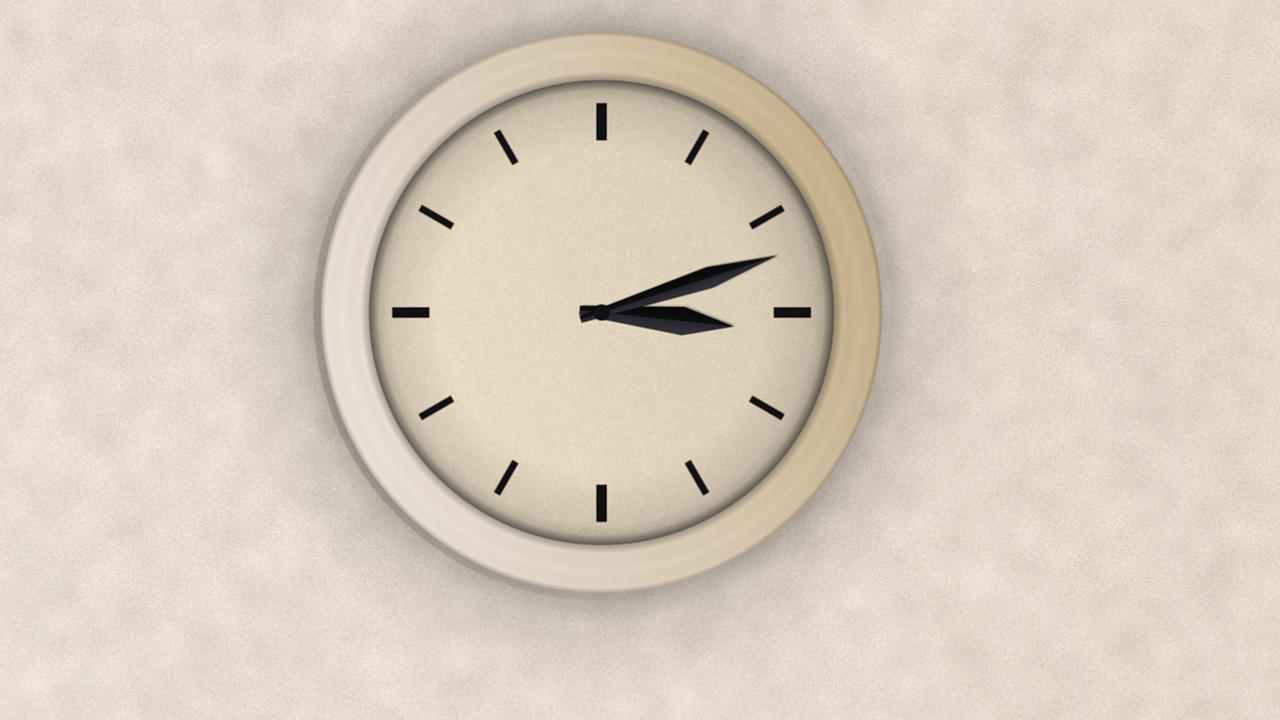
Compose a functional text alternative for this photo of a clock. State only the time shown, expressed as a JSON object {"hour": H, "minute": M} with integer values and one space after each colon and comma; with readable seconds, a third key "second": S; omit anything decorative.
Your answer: {"hour": 3, "minute": 12}
